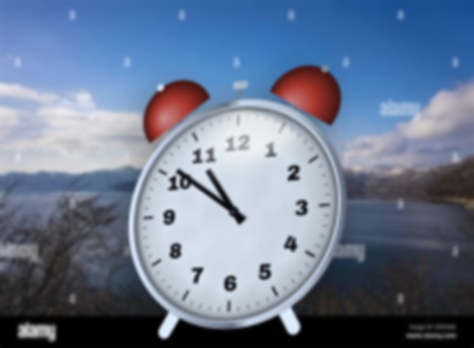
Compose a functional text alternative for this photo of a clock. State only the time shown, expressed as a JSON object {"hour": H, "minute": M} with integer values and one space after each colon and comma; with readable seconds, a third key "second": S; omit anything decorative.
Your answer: {"hour": 10, "minute": 51}
